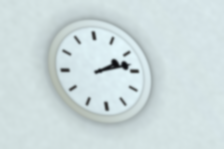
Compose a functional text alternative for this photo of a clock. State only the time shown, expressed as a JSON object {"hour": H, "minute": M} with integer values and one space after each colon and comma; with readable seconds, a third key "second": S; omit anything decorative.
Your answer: {"hour": 2, "minute": 13}
